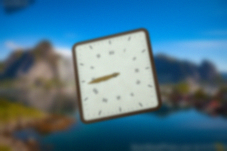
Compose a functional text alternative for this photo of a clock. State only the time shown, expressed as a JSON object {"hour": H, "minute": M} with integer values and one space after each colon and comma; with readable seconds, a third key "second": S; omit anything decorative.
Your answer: {"hour": 8, "minute": 44}
